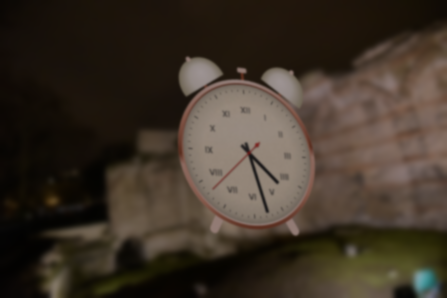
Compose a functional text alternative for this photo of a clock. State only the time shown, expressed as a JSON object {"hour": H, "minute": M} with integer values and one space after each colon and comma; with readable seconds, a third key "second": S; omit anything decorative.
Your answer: {"hour": 4, "minute": 27, "second": 38}
